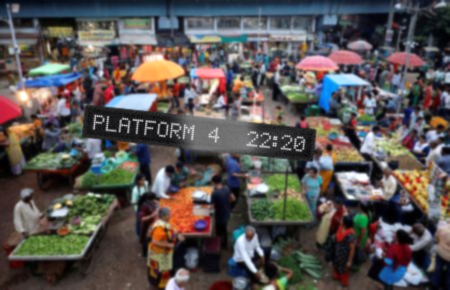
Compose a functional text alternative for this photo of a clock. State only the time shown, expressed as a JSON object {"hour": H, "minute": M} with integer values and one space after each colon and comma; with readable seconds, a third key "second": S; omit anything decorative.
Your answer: {"hour": 22, "minute": 20}
